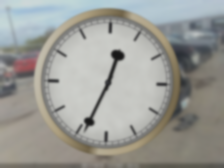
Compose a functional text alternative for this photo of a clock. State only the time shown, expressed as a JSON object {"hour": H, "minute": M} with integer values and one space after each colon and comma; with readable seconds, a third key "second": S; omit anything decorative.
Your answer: {"hour": 12, "minute": 34}
